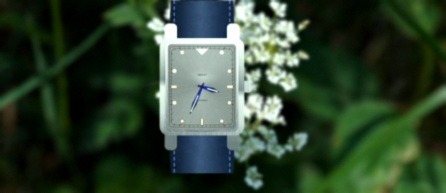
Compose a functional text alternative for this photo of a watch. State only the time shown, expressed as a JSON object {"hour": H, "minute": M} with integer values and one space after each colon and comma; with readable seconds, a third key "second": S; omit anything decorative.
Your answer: {"hour": 3, "minute": 34}
